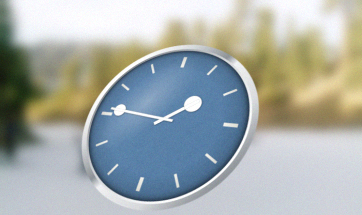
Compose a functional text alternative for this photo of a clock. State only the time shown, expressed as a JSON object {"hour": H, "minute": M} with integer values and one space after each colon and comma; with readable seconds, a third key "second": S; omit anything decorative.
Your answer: {"hour": 1, "minute": 46}
